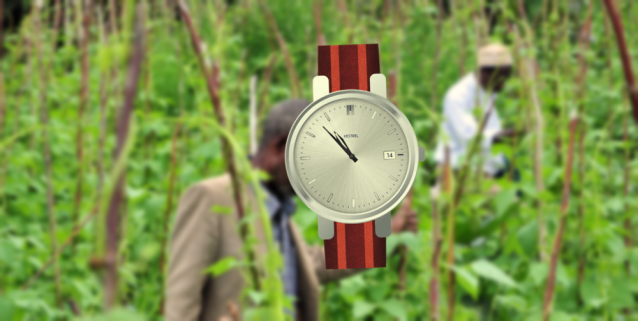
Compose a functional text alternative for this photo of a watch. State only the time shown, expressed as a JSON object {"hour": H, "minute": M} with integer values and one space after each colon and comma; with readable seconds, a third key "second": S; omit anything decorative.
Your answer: {"hour": 10, "minute": 53}
